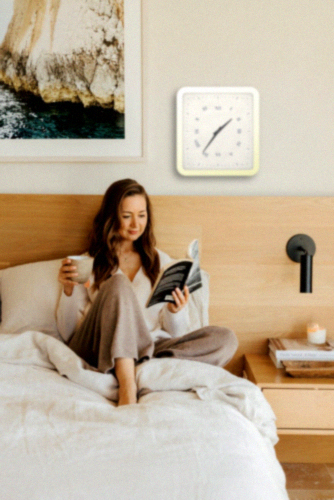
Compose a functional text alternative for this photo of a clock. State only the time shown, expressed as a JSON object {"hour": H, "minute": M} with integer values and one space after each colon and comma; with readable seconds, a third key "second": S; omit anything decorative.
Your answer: {"hour": 1, "minute": 36}
